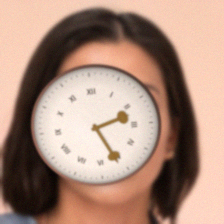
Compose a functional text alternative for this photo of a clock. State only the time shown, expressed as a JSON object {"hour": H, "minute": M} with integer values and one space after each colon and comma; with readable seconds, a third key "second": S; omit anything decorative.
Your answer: {"hour": 2, "minute": 26}
